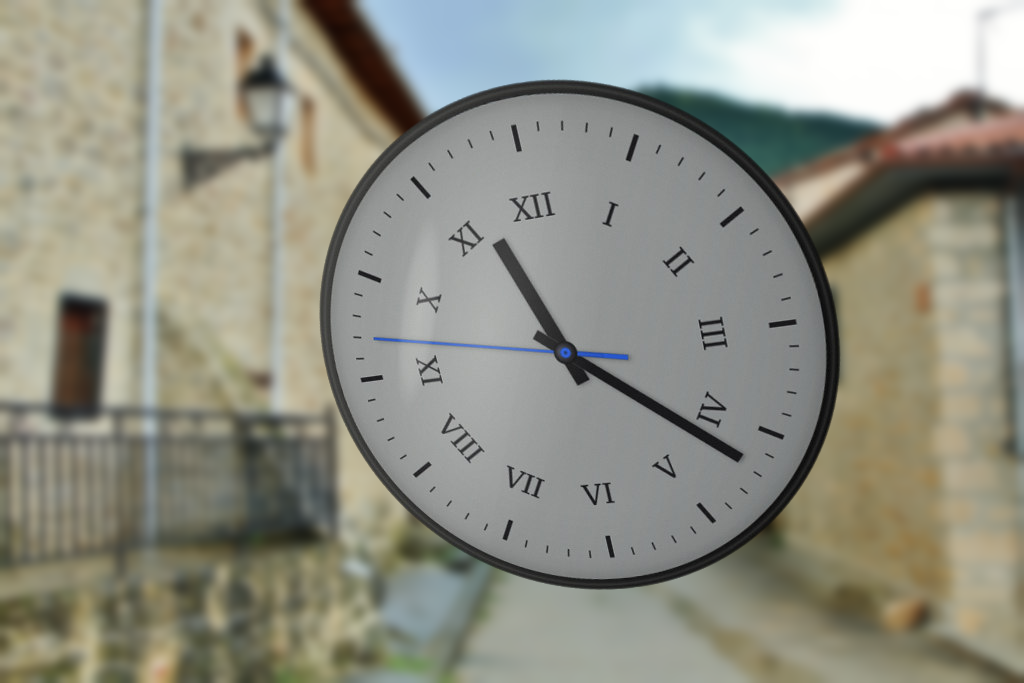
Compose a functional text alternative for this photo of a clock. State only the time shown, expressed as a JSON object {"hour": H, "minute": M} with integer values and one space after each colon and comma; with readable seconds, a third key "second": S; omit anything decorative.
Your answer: {"hour": 11, "minute": 21, "second": 47}
